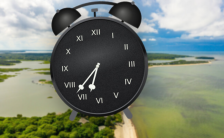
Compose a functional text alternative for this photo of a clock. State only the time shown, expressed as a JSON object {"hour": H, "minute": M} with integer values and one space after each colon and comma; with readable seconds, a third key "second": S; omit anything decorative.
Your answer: {"hour": 6, "minute": 37}
